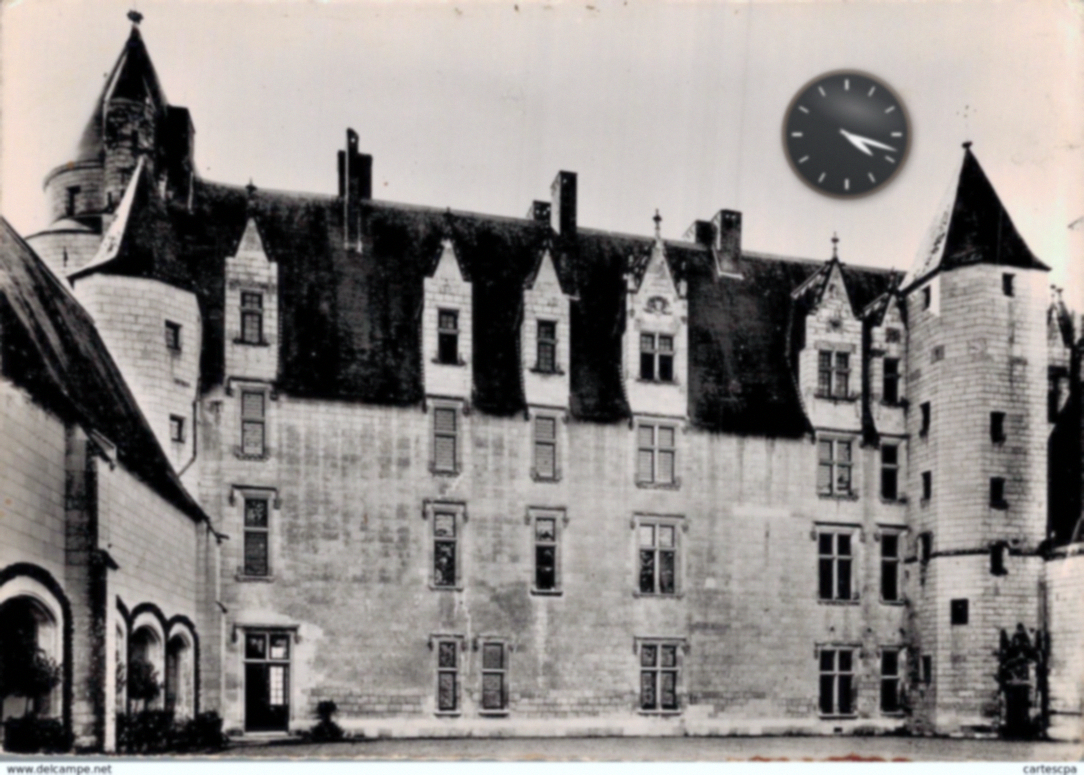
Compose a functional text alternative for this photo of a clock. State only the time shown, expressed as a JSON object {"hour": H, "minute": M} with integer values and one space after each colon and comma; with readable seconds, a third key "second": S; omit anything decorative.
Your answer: {"hour": 4, "minute": 18}
